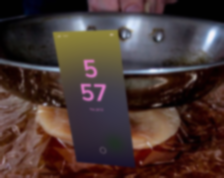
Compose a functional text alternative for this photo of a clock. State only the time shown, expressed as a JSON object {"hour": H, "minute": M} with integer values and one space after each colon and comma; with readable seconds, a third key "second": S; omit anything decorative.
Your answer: {"hour": 5, "minute": 57}
